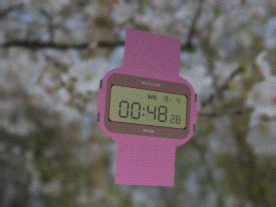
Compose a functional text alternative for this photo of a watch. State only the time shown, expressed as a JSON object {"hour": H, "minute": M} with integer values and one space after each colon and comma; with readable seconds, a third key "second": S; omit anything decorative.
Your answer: {"hour": 0, "minute": 48}
